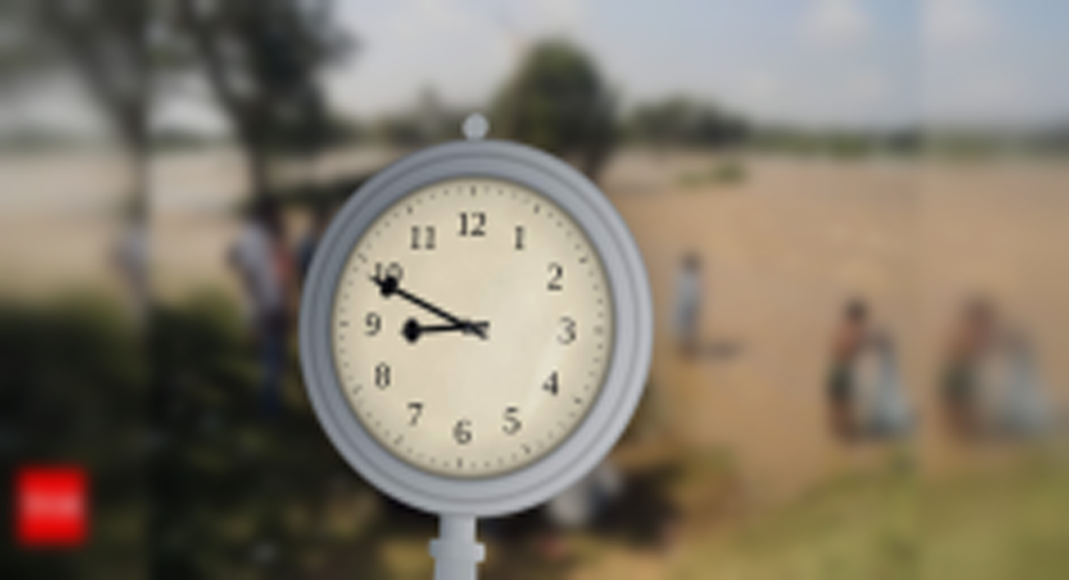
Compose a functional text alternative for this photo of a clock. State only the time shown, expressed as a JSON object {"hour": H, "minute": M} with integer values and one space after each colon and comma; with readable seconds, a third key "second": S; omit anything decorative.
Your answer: {"hour": 8, "minute": 49}
